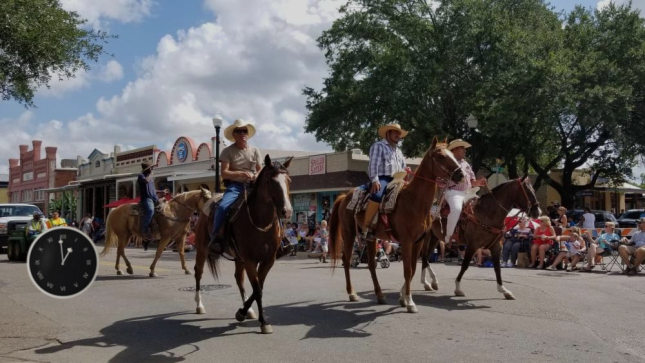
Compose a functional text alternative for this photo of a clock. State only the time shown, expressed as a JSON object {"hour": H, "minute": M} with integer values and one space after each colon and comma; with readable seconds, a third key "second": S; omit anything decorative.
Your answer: {"hour": 12, "minute": 59}
